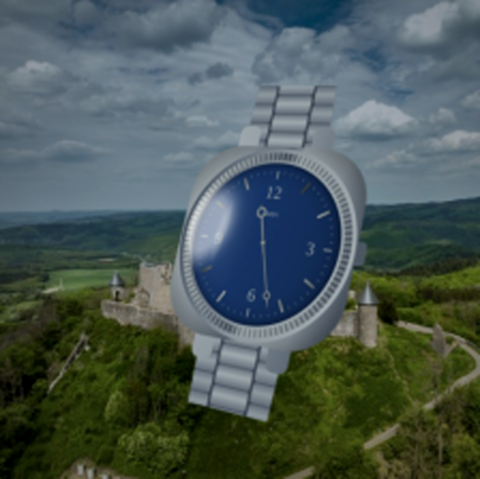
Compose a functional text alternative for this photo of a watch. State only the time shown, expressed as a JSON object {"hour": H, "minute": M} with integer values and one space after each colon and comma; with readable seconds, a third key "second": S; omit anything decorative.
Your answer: {"hour": 11, "minute": 27}
